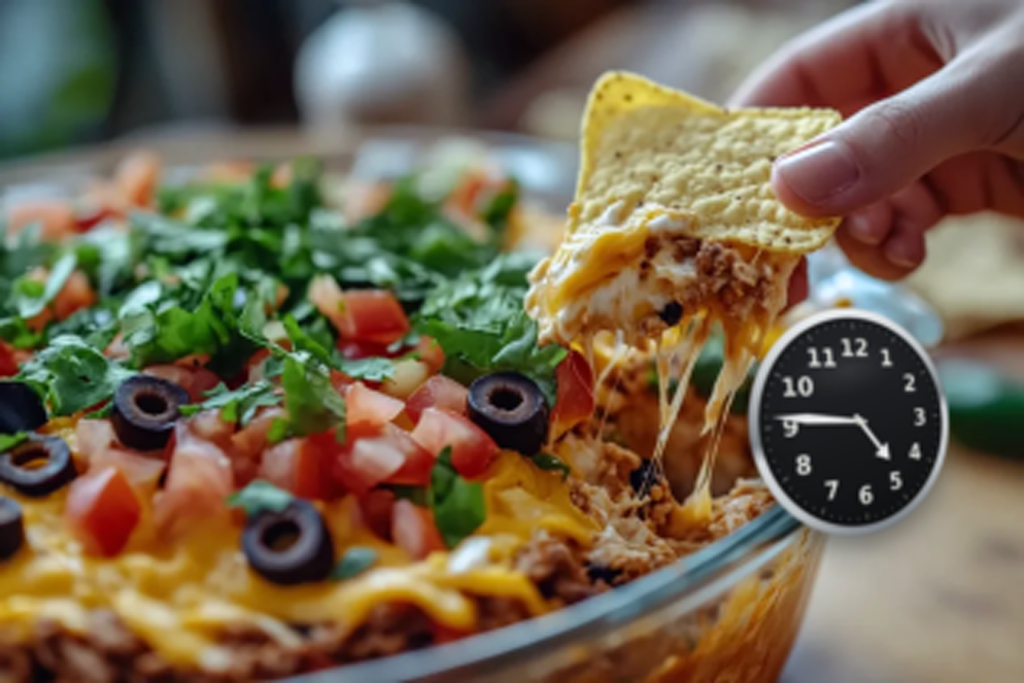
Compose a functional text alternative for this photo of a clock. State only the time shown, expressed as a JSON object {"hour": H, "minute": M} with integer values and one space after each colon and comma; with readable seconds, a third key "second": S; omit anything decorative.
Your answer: {"hour": 4, "minute": 46}
